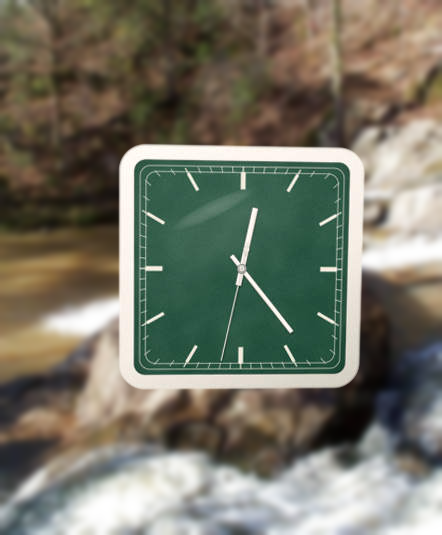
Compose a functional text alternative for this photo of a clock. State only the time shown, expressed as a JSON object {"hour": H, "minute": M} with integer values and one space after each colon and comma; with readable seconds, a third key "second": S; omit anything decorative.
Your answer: {"hour": 12, "minute": 23, "second": 32}
